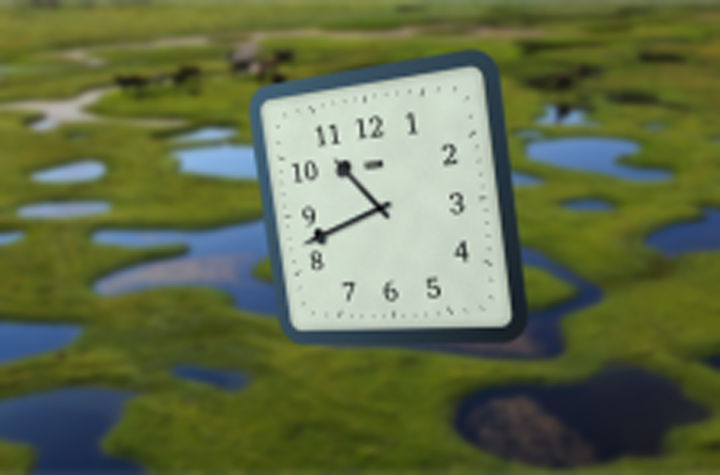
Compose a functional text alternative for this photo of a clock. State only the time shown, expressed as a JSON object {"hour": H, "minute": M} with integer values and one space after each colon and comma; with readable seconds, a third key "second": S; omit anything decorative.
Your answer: {"hour": 10, "minute": 42}
